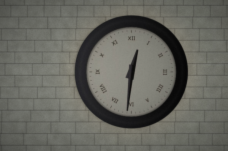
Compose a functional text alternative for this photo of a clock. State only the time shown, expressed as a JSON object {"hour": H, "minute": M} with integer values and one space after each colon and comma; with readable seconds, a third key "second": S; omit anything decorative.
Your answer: {"hour": 12, "minute": 31}
